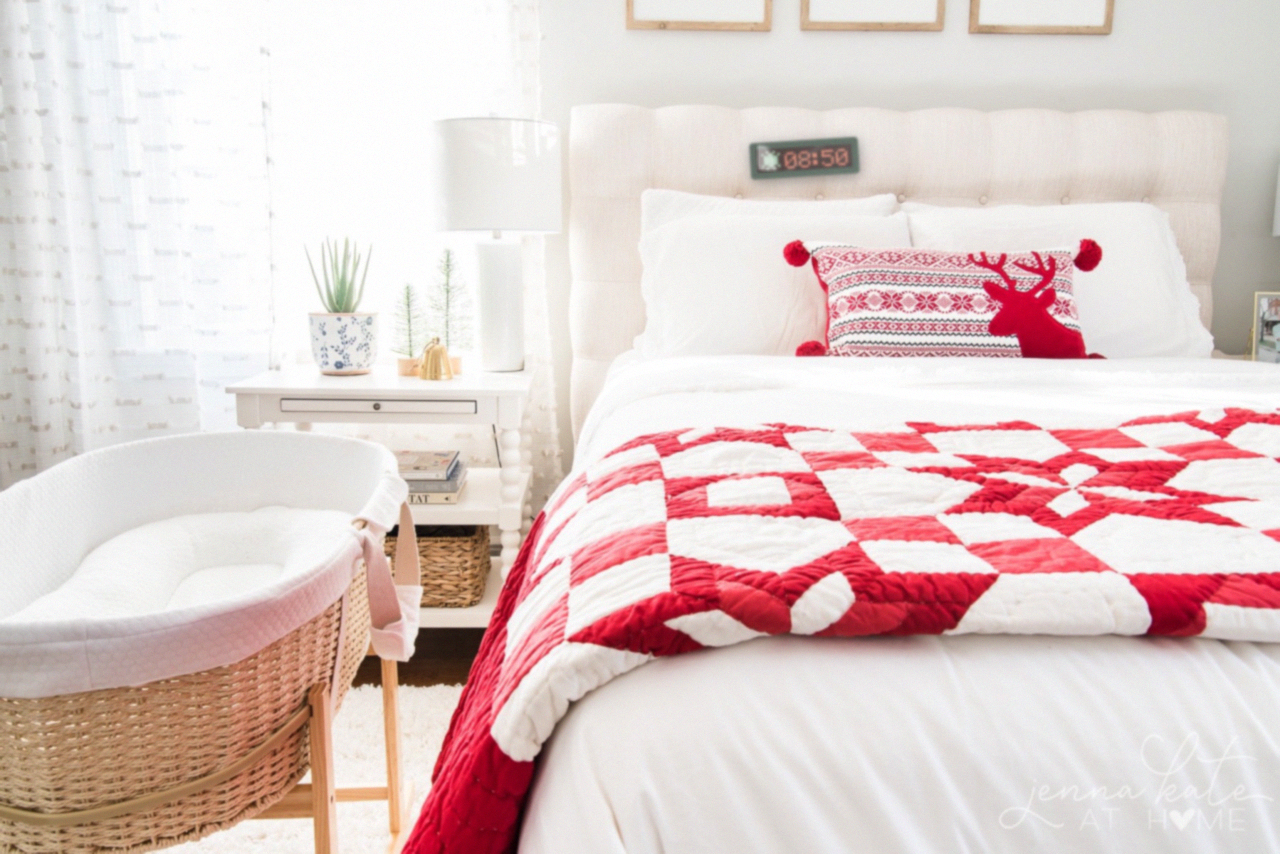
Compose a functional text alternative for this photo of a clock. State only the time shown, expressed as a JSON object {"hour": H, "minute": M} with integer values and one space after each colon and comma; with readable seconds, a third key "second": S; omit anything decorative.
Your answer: {"hour": 8, "minute": 50}
